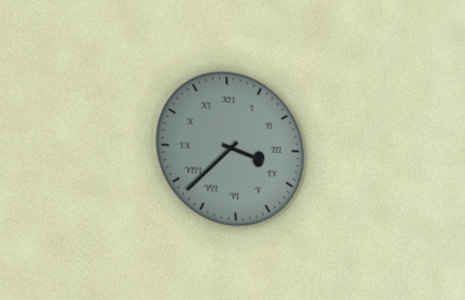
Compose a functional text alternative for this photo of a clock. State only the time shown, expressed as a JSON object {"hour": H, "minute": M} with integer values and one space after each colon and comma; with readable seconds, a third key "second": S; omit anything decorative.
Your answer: {"hour": 3, "minute": 38}
